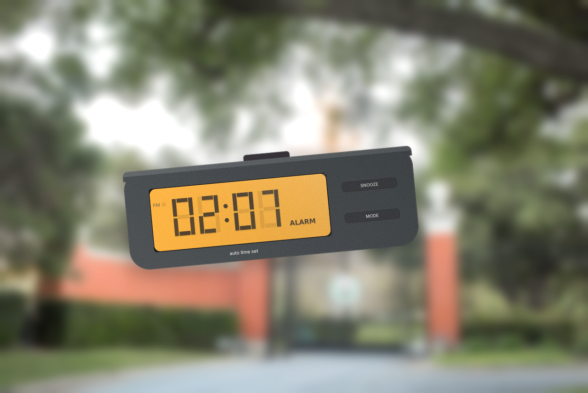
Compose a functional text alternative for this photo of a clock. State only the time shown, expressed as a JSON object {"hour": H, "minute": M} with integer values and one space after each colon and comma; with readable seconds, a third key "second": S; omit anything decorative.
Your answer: {"hour": 2, "minute": 7}
